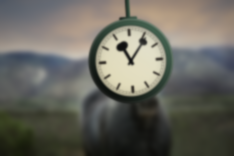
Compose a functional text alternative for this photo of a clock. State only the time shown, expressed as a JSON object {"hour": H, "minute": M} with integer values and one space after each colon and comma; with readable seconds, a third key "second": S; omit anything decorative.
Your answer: {"hour": 11, "minute": 6}
